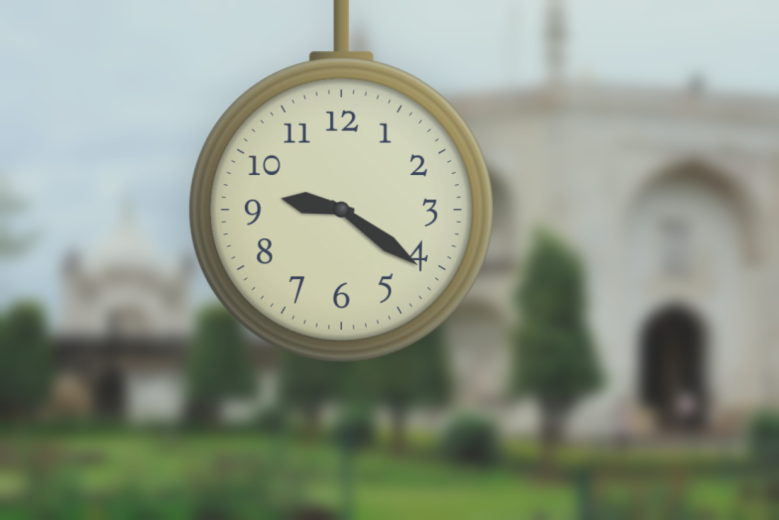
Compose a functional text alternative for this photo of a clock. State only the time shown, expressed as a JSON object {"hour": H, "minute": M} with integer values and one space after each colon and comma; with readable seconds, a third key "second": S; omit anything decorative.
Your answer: {"hour": 9, "minute": 21}
